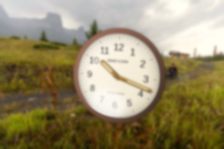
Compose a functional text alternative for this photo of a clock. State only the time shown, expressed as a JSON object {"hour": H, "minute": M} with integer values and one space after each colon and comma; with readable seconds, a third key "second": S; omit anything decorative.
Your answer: {"hour": 10, "minute": 18}
